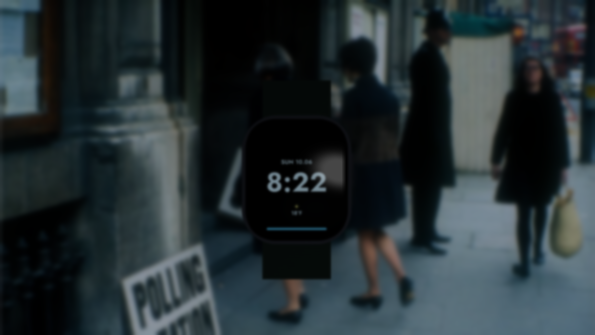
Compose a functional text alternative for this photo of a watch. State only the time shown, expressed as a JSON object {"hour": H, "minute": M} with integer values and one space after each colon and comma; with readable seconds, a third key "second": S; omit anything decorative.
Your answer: {"hour": 8, "minute": 22}
